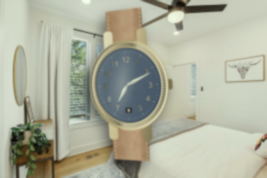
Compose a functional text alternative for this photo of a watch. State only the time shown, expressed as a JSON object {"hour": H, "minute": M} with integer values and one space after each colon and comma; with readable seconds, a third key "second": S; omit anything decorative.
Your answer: {"hour": 7, "minute": 11}
